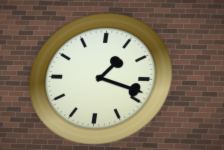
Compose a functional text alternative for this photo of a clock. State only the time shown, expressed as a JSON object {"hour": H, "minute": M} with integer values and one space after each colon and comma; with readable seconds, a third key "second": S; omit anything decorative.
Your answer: {"hour": 1, "minute": 18}
